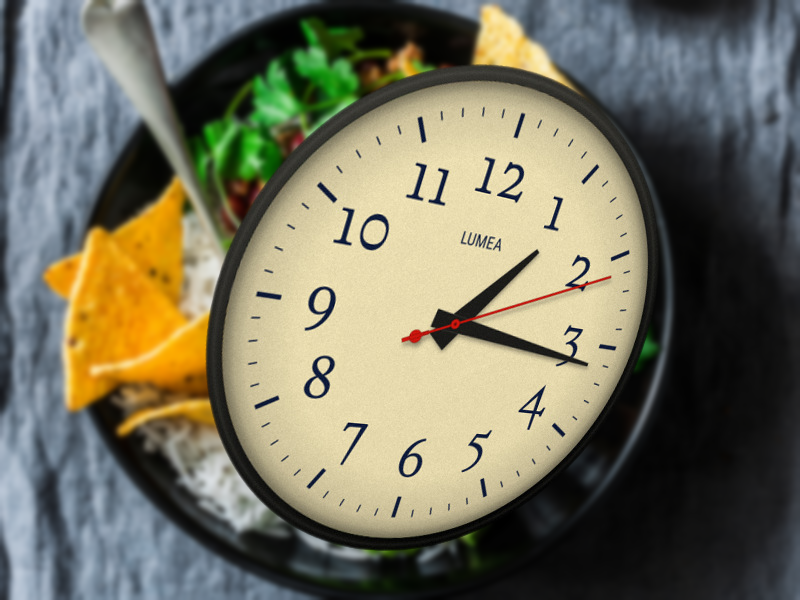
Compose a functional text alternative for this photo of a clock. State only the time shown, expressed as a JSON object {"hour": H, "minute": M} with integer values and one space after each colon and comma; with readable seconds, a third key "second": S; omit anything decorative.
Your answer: {"hour": 1, "minute": 16, "second": 11}
